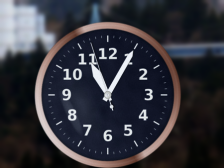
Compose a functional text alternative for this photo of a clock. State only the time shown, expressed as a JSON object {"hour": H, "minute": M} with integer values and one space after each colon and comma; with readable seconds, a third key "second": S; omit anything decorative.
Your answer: {"hour": 11, "minute": 4, "second": 57}
